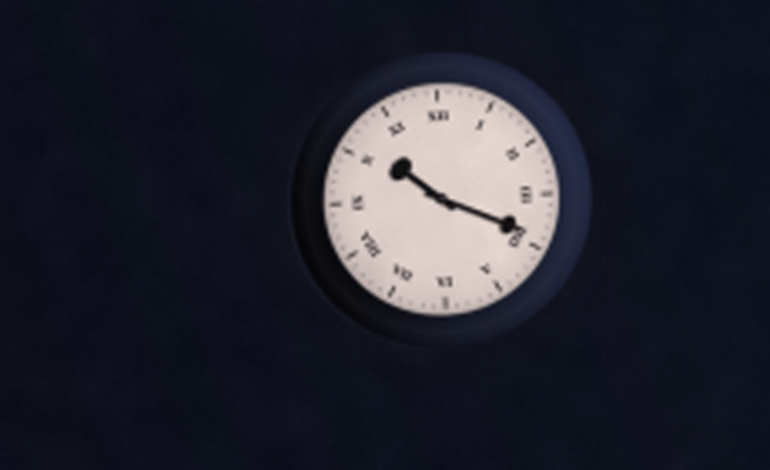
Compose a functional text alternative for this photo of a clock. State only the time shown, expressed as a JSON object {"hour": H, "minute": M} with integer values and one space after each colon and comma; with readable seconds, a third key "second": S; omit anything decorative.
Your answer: {"hour": 10, "minute": 19}
